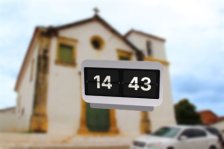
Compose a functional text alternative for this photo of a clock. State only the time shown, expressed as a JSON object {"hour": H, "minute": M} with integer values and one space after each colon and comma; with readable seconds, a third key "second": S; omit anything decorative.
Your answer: {"hour": 14, "minute": 43}
